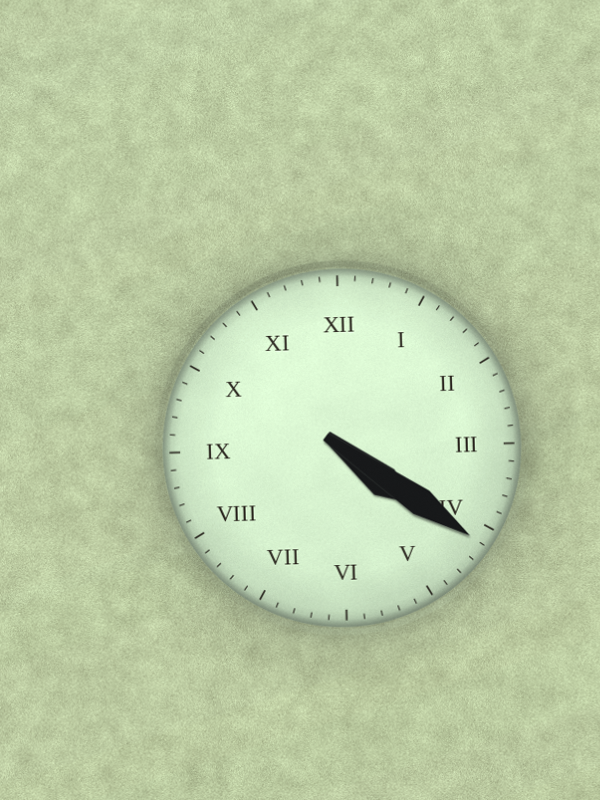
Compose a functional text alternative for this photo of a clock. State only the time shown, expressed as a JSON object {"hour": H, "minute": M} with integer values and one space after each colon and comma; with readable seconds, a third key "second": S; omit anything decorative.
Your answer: {"hour": 4, "minute": 21}
